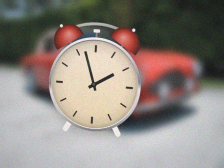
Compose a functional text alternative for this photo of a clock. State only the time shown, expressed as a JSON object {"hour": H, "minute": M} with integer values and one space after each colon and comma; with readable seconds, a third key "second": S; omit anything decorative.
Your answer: {"hour": 1, "minute": 57}
